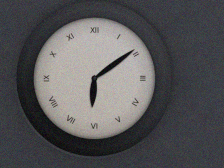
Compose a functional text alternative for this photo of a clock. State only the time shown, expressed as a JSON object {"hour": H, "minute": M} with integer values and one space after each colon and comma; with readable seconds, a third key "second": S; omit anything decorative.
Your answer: {"hour": 6, "minute": 9}
